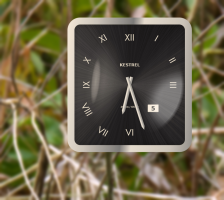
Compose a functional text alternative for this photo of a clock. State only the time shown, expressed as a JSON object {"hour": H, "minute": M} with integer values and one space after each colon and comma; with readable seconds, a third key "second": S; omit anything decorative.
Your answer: {"hour": 6, "minute": 27}
